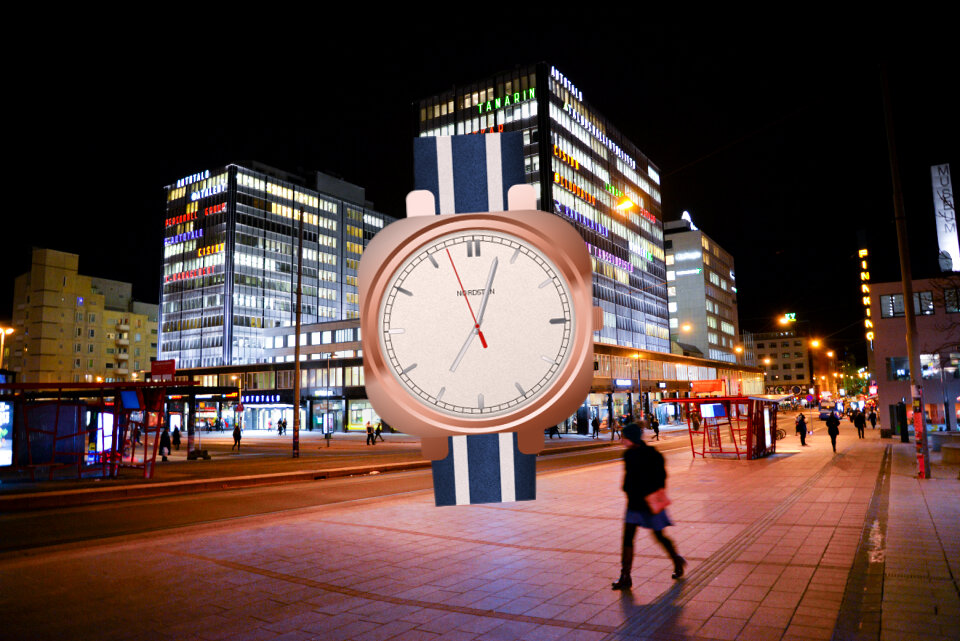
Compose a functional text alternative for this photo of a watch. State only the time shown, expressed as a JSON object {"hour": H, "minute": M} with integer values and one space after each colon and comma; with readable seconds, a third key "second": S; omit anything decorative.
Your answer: {"hour": 7, "minute": 2, "second": 57}
